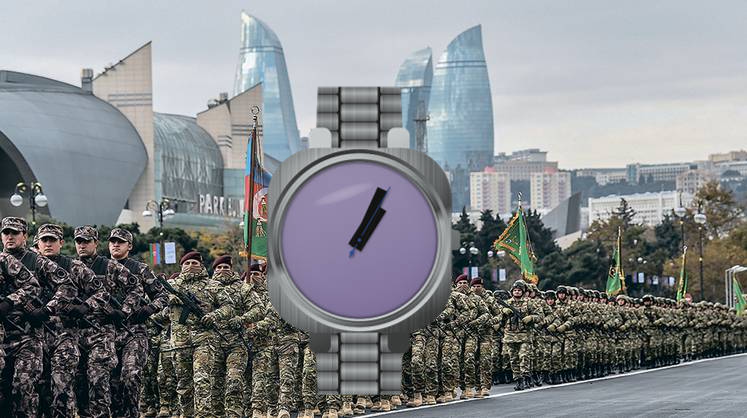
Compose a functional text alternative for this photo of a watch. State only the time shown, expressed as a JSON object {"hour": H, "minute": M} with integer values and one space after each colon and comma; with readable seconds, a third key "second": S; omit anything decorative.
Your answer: {"hour": 1, "minute": 4, "second": 5}
